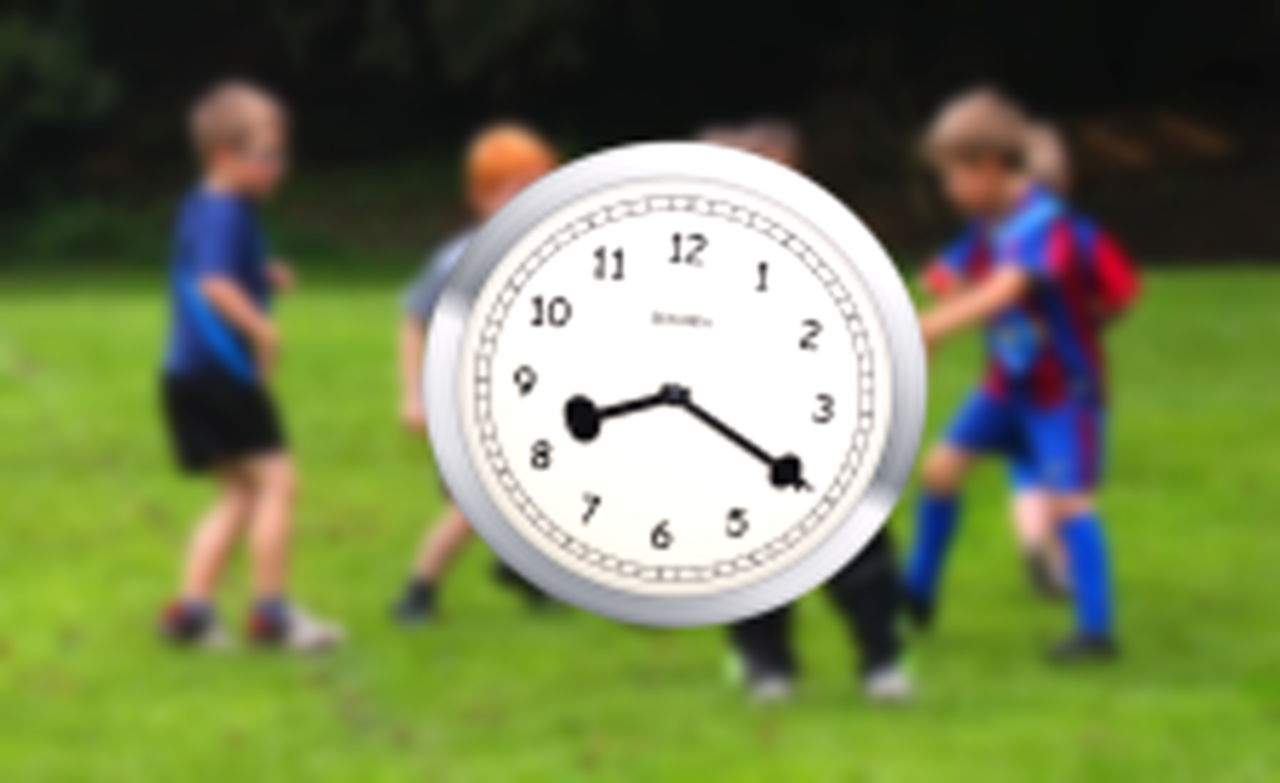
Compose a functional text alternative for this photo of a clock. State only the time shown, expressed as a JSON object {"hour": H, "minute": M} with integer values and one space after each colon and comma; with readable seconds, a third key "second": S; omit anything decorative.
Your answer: {"hour": 8, "minute": 20}
